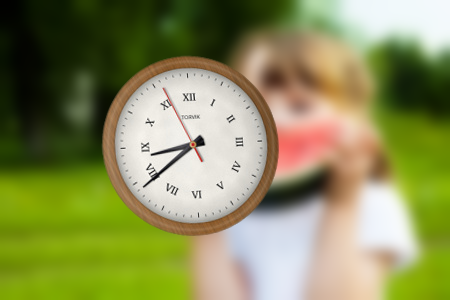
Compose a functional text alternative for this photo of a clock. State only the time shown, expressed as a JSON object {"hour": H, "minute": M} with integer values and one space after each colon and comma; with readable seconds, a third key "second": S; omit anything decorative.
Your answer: {"hour": 8, "minute": 38, "second": 56}
